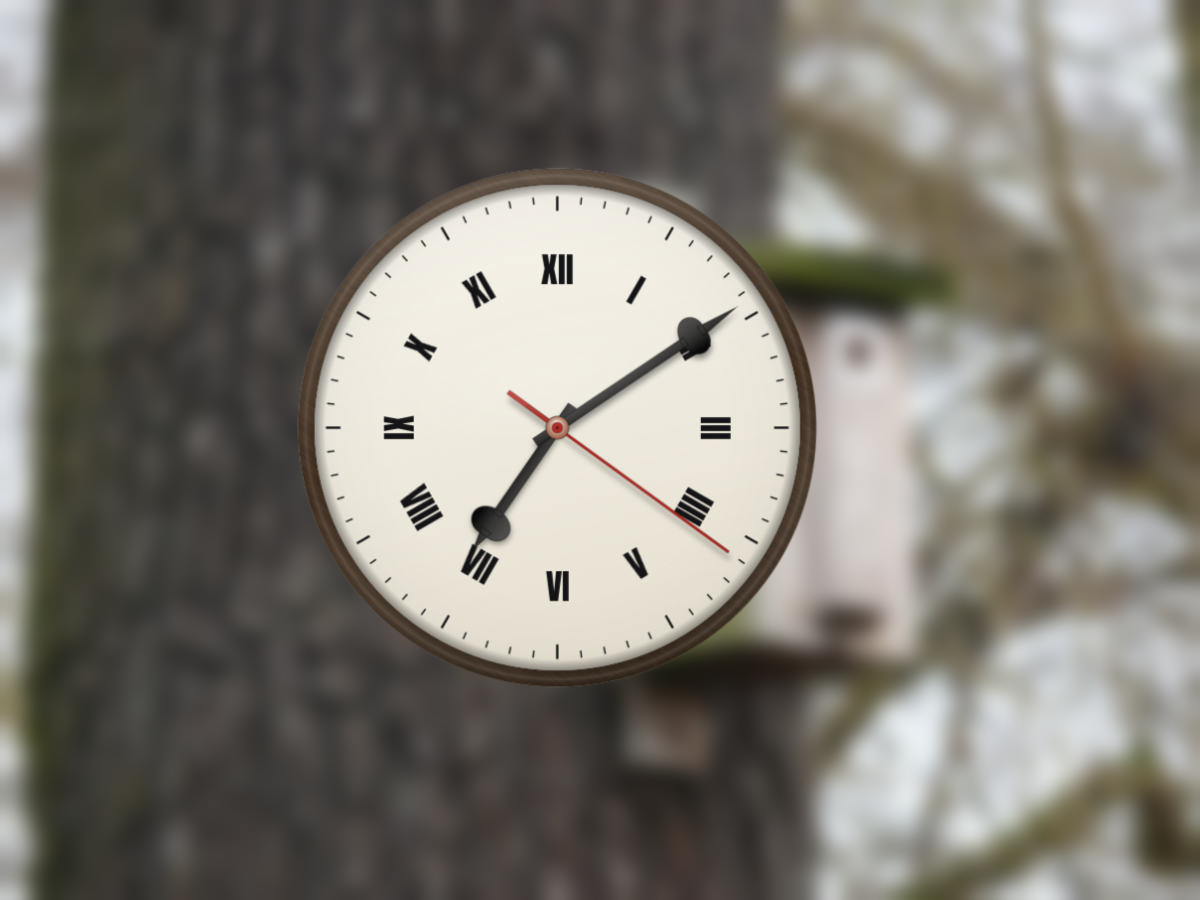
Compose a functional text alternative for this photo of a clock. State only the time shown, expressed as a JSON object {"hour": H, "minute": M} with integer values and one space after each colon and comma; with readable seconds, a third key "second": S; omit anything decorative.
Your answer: {"hour": 7, "minute": 9, "second": 21}
